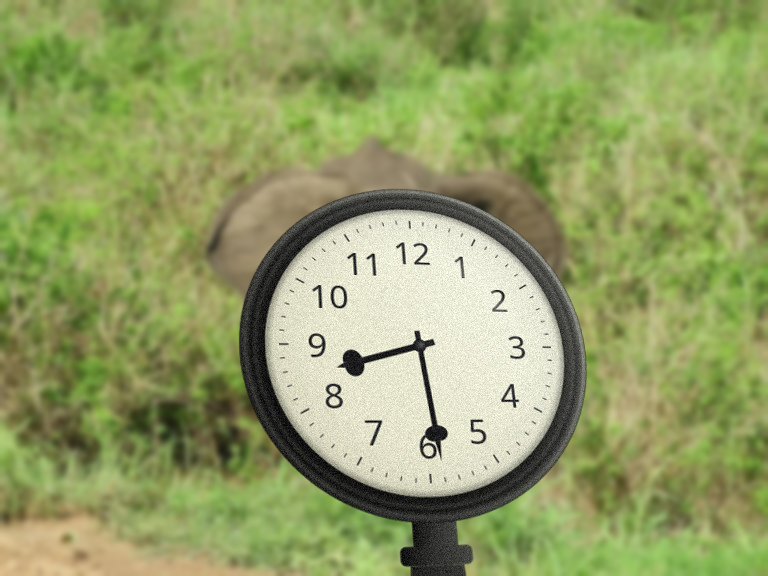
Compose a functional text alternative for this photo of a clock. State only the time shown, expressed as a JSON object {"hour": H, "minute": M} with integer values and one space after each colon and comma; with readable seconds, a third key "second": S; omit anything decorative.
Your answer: {"hour": 8, "minute": 29}
